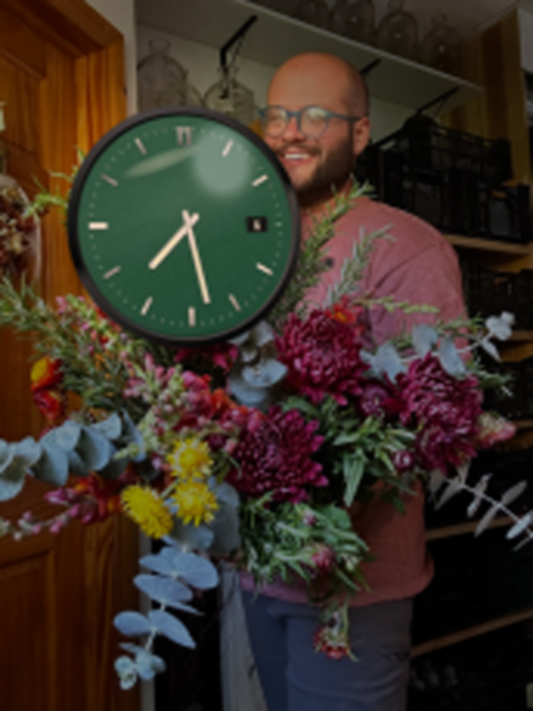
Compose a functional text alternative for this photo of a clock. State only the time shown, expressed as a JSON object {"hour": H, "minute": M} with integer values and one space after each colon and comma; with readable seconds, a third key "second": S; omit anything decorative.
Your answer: {"hour": 7, "minute": 28}
